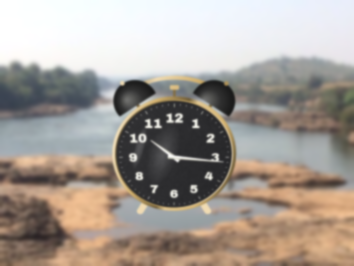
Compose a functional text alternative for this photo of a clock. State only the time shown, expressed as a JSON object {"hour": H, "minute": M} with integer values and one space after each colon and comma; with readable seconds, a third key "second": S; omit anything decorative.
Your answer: {"hour": 10, "minute": 16}
